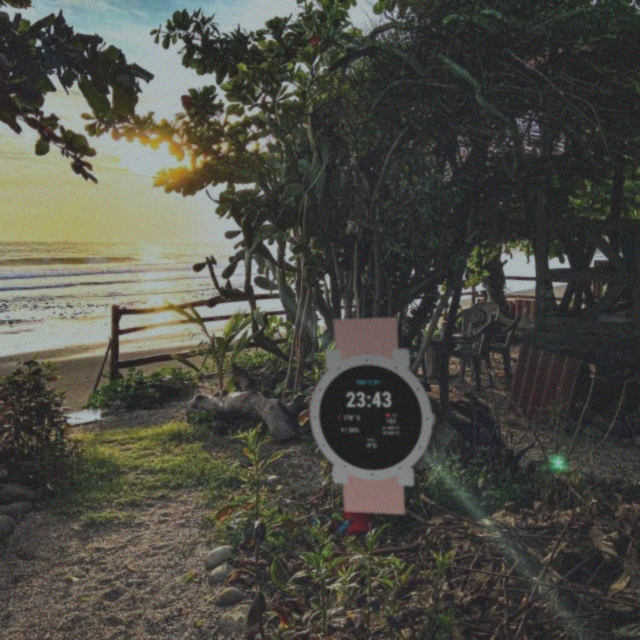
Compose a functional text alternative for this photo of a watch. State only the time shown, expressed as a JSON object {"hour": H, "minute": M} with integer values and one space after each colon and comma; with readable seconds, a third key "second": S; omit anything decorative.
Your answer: {"hour": 23, "minute": 43}
